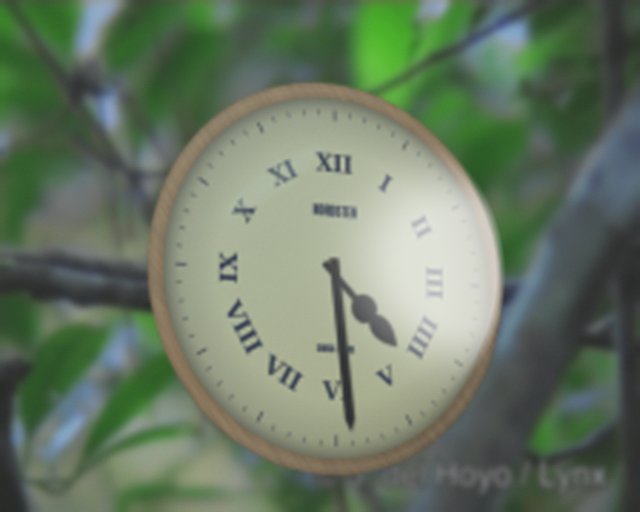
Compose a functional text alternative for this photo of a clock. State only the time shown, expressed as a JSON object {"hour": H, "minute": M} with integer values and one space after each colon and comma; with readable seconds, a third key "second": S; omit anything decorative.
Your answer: {"hour": 4, "minute": 29}
